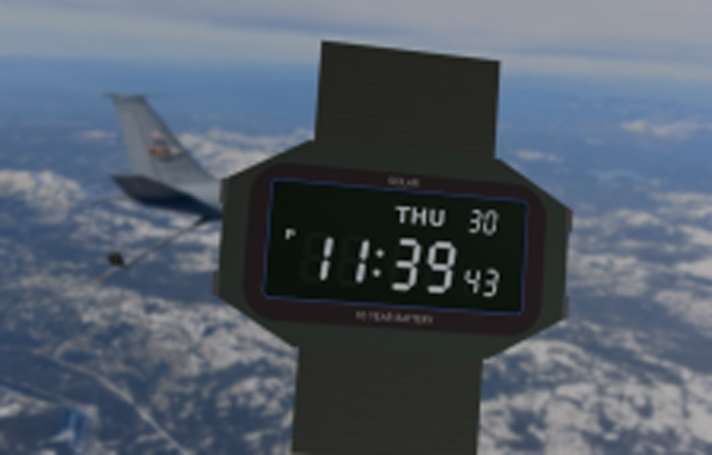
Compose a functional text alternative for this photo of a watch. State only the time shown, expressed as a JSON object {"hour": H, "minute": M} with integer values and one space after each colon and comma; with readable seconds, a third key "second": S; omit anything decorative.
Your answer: {"hour": 11, "minute": 39, "second": 43}
